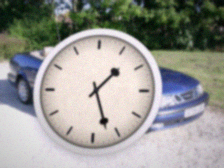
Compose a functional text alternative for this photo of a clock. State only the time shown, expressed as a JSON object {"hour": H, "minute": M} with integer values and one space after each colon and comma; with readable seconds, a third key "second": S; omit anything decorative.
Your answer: {"hour": 1, "minute": 27}
